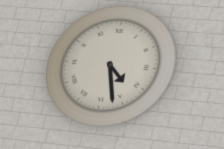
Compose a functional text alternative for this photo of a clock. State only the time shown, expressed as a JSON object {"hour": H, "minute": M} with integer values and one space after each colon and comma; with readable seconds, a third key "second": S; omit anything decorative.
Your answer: {"hour": 4, "minute": 27}
